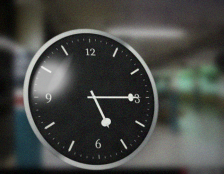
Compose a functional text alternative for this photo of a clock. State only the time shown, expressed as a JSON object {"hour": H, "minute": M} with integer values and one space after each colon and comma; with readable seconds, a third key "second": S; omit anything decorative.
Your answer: {"hour": 5, "minute": 15}
